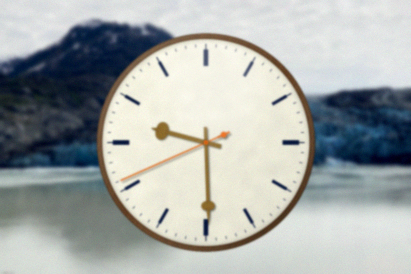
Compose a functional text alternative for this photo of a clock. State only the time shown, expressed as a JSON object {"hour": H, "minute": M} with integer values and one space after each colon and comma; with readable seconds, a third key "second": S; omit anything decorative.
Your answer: {"hour": 9, "minute": 29, "second": 41}
